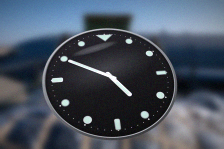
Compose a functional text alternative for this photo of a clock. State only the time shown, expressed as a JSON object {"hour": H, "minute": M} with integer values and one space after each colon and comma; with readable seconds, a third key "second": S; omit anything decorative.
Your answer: {"hour": 4, "minute": 50}
